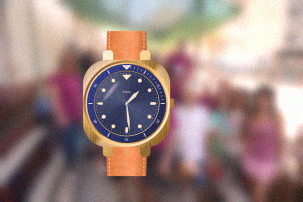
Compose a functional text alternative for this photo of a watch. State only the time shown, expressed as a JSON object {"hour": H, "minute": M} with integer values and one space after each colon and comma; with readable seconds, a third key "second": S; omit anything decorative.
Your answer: {"hour": 1, "minute": 29}
